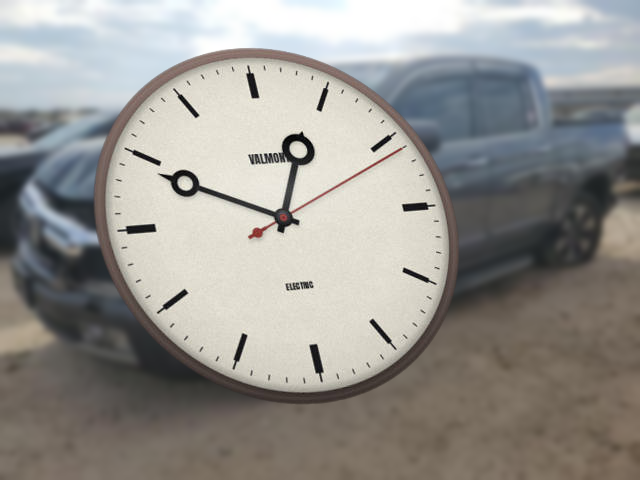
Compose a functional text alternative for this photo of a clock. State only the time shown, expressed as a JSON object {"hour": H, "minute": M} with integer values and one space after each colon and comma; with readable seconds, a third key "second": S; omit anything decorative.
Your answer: {"hour": 12, "minute": 49, "second": 11}
